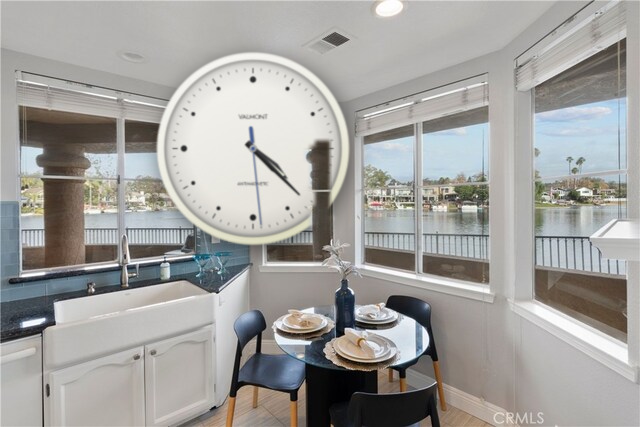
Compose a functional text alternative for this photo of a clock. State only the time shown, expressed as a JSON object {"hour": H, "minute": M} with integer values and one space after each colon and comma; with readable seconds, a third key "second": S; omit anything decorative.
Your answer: {"hour": 4, "minute": 22, "second": 29}
